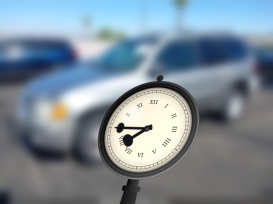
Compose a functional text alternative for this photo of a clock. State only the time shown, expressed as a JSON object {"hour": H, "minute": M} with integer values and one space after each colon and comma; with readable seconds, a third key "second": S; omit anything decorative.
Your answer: {"hour": 7, "minute": 45}
